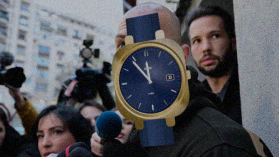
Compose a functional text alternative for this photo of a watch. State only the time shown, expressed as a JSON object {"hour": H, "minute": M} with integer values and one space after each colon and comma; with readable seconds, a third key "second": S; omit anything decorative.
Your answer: {"hour": 11, "minute": 54}
